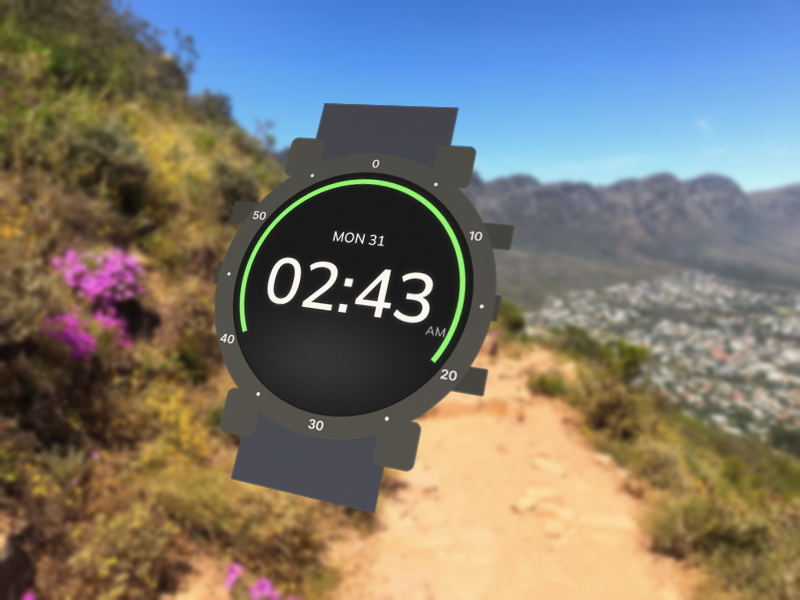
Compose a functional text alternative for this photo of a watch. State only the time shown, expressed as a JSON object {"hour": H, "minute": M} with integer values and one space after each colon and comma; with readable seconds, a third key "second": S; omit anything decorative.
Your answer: {"hour": 2, "minute": 43}
